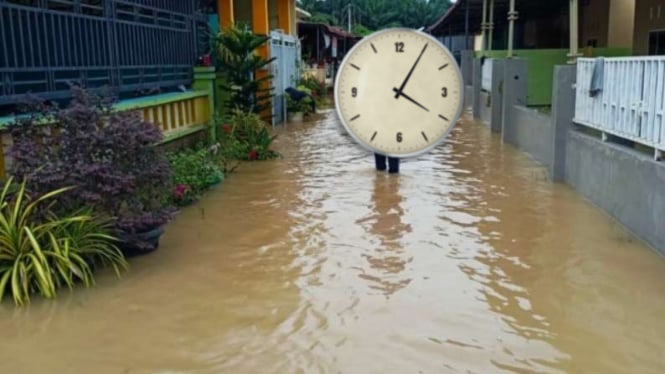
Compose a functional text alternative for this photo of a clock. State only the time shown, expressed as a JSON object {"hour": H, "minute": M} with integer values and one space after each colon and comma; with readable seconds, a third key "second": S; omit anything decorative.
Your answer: {"hour": 4, "minute": 5}
